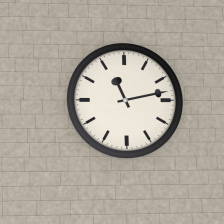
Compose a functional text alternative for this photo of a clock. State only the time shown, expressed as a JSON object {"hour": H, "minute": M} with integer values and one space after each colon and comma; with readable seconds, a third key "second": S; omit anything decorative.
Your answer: {"hour": 11, "minute": 13}
